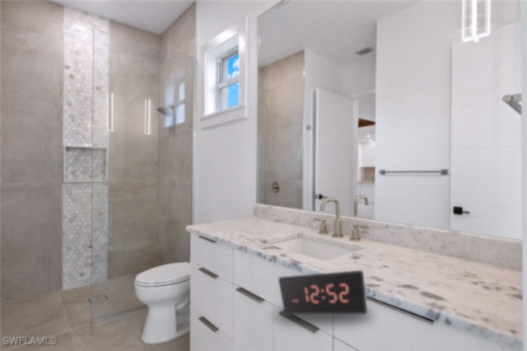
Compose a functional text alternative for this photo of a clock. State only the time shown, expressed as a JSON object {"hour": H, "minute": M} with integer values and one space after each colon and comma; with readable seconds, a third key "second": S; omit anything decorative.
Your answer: {"hour": 12, "minute": 52}
